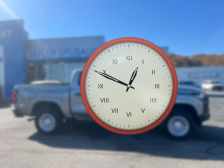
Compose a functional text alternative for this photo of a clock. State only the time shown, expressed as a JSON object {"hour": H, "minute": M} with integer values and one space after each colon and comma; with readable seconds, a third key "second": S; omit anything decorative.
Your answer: {"hour": 12, "minute": 49}
